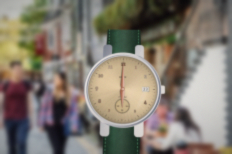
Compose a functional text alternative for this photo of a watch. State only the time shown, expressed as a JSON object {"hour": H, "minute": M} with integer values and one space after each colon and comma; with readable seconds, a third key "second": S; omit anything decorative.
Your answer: {"hour": 6, "minute": 0}
